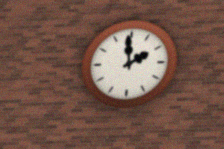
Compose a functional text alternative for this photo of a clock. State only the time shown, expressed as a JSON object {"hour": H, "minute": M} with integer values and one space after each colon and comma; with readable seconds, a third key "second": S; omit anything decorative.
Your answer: {"hour": 1, "minute": 59}
